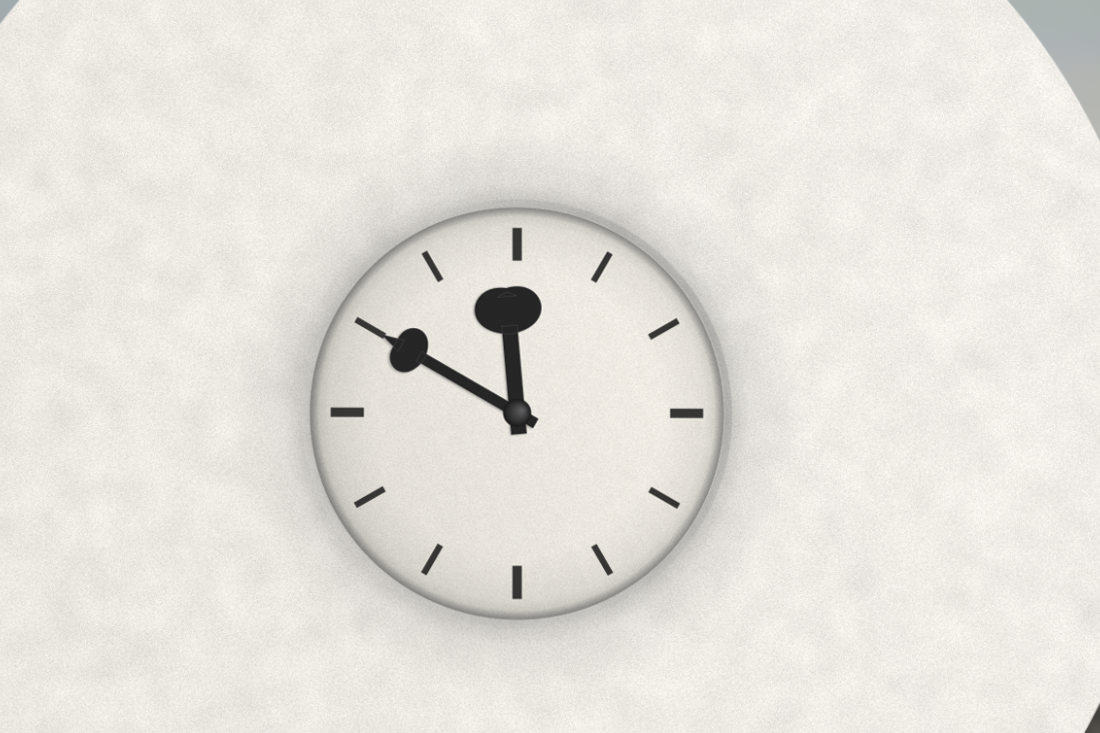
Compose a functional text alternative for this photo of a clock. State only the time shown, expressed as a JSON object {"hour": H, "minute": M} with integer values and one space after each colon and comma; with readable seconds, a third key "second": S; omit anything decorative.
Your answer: {"hour": 11, "minute": 50}
